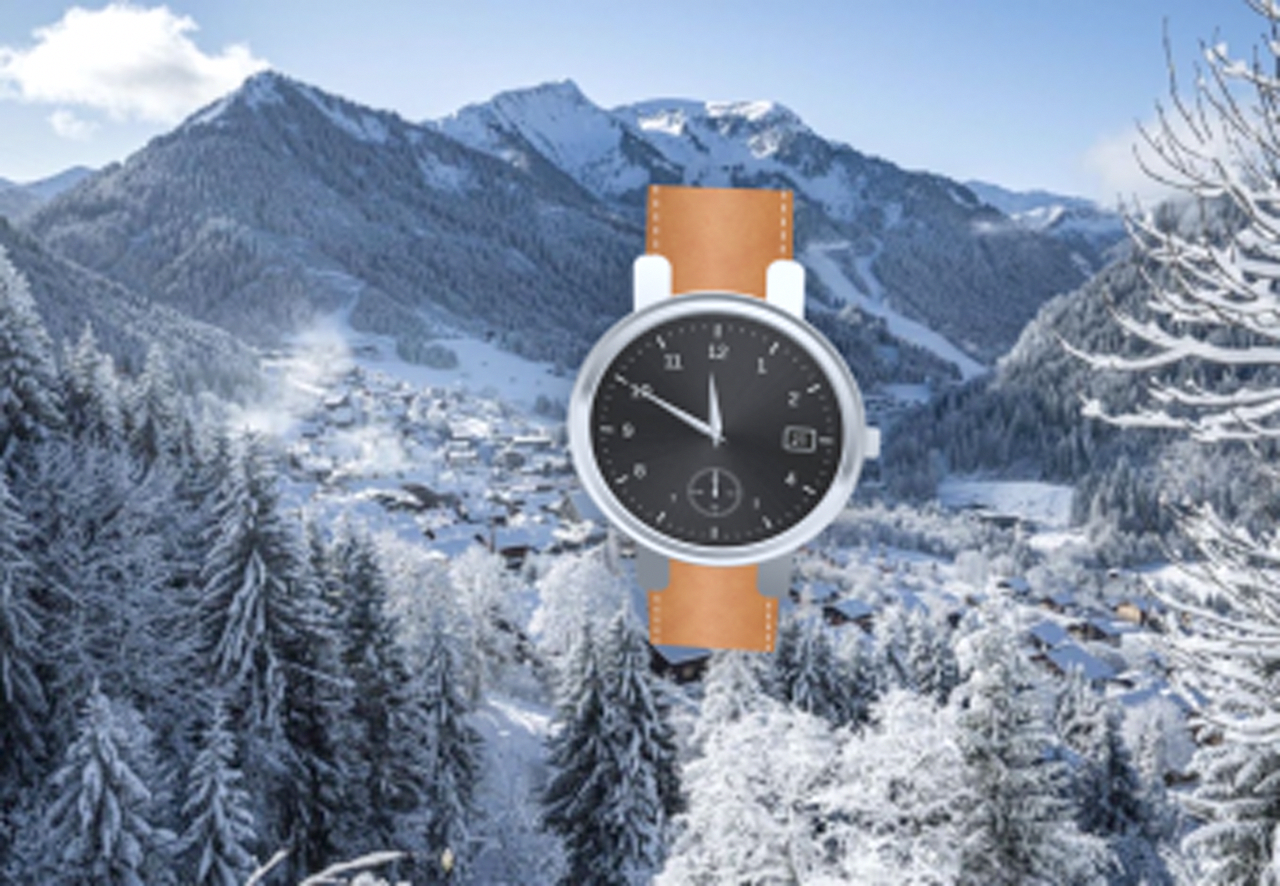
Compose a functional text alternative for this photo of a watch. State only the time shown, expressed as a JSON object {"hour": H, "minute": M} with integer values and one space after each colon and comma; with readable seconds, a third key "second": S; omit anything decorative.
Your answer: {"hour": 11, "minute": 50}
